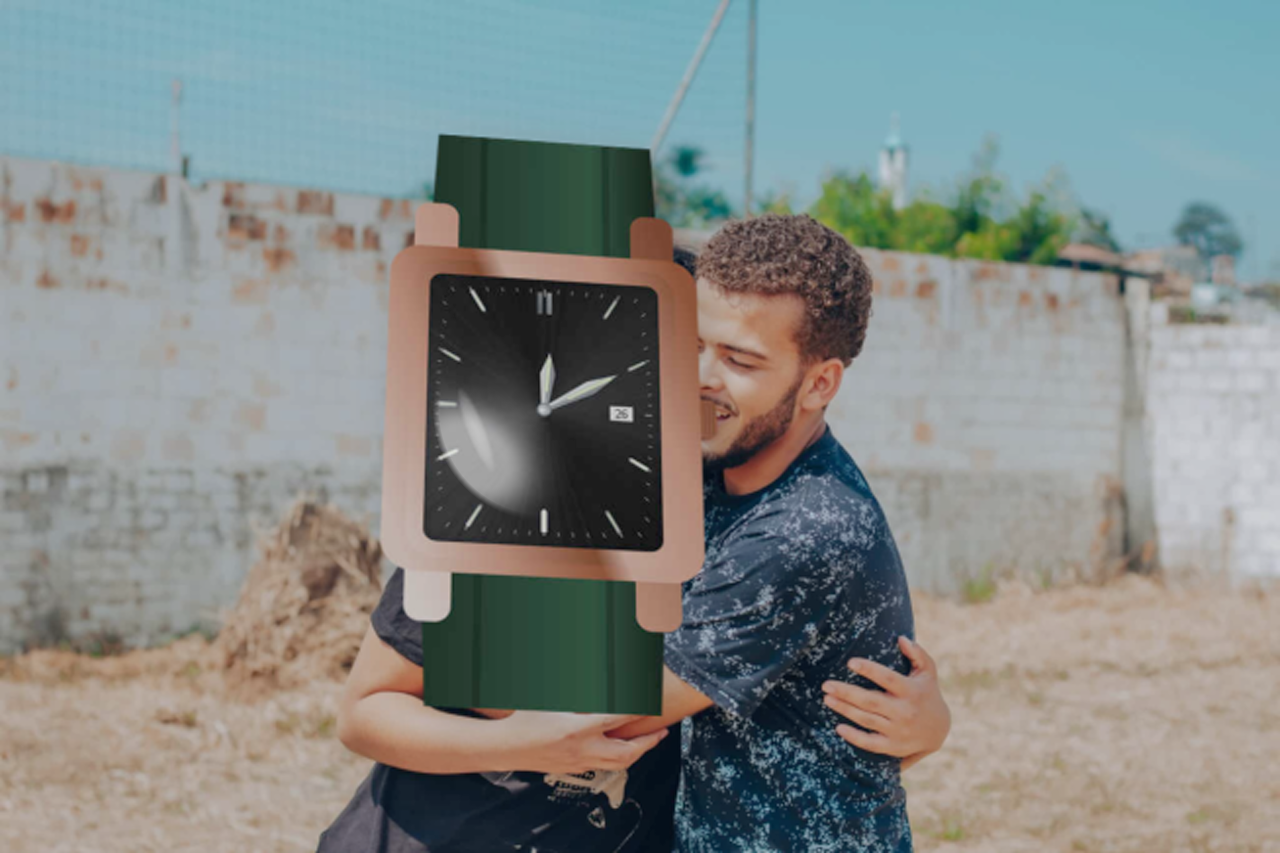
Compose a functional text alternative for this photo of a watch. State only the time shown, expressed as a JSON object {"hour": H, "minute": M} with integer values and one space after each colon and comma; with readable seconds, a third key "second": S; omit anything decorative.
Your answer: {"hour": 12, "minute": 10}
